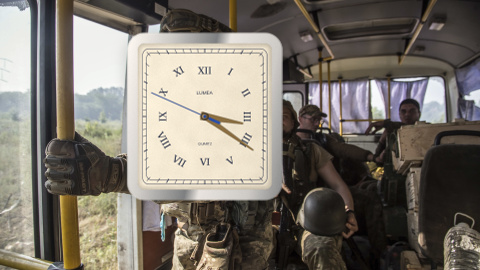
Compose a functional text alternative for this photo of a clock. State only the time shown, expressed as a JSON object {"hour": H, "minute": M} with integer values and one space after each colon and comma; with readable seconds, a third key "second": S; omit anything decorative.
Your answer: {"hour": 3, "minute": 20, "second": 49}
